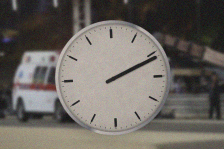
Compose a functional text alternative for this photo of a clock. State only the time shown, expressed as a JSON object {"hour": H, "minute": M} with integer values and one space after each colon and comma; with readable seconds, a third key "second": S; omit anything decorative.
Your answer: {"hour": 2, "minute": 11}
